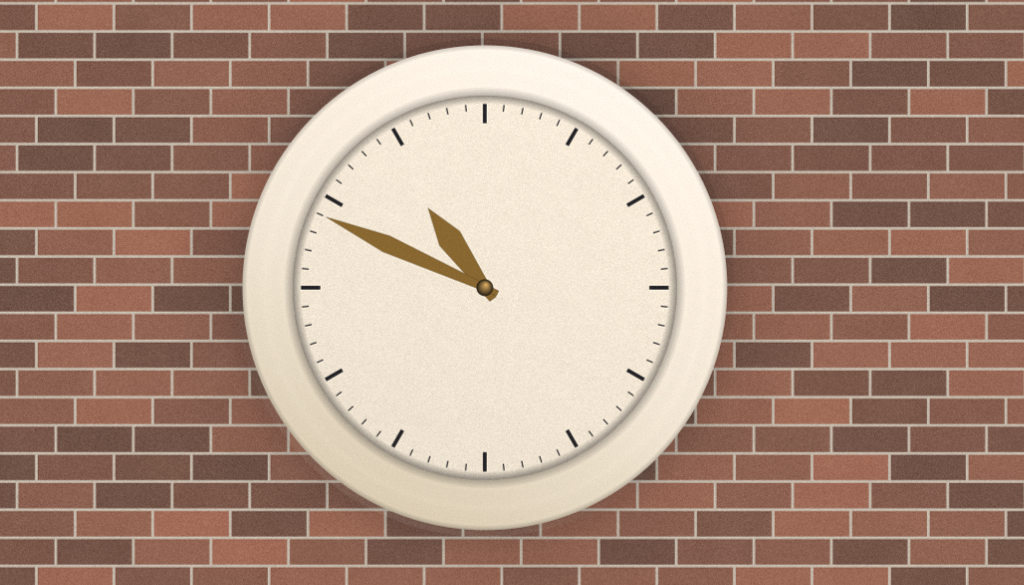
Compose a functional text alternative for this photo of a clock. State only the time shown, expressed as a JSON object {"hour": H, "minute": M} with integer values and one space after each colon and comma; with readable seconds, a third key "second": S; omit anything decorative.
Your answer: {"hour": 10, "minute": 49}
